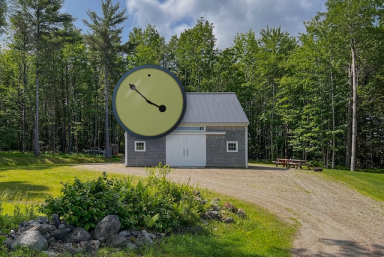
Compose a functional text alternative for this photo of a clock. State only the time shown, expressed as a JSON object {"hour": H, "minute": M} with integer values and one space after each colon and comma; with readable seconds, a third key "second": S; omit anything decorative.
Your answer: {"hour": 3, "minute": 52}
